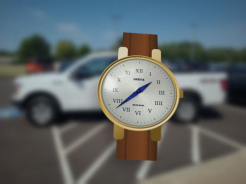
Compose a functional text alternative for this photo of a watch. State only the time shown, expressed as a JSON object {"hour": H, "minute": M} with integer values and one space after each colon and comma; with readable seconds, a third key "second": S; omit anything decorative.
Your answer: {"hour": 1, "minute": 38}
